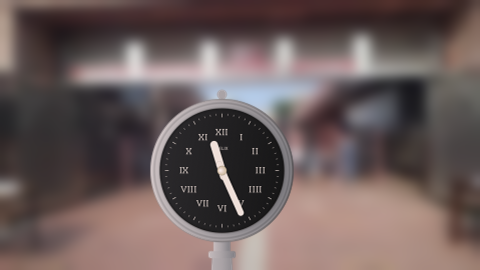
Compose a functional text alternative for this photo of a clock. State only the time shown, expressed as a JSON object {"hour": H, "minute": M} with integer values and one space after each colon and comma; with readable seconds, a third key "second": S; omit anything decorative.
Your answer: {"hour": 11, "minute": 26}
